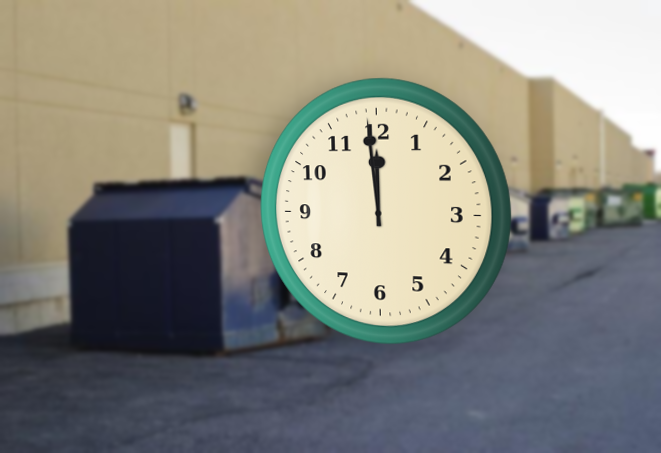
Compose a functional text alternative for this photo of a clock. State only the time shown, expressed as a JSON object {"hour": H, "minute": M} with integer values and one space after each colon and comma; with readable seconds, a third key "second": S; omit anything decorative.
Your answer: {"hour": 11, "minute": 59}
